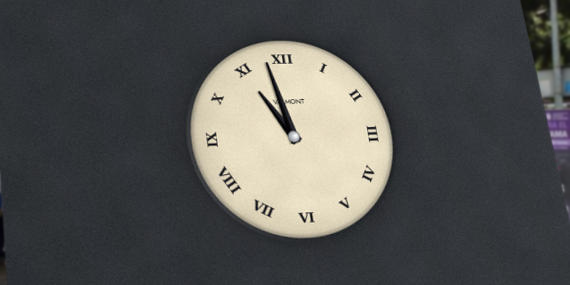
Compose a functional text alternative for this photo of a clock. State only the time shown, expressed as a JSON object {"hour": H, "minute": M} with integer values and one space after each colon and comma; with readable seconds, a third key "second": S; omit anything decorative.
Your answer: {"hour": 10, "minute": 58}
